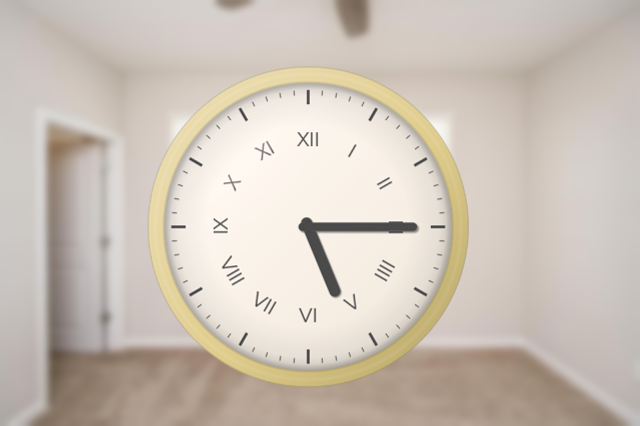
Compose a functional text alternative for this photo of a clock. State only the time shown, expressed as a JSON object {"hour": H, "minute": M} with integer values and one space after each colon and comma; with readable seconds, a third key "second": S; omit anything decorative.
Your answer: {"hour": 5, "minute": 15}
